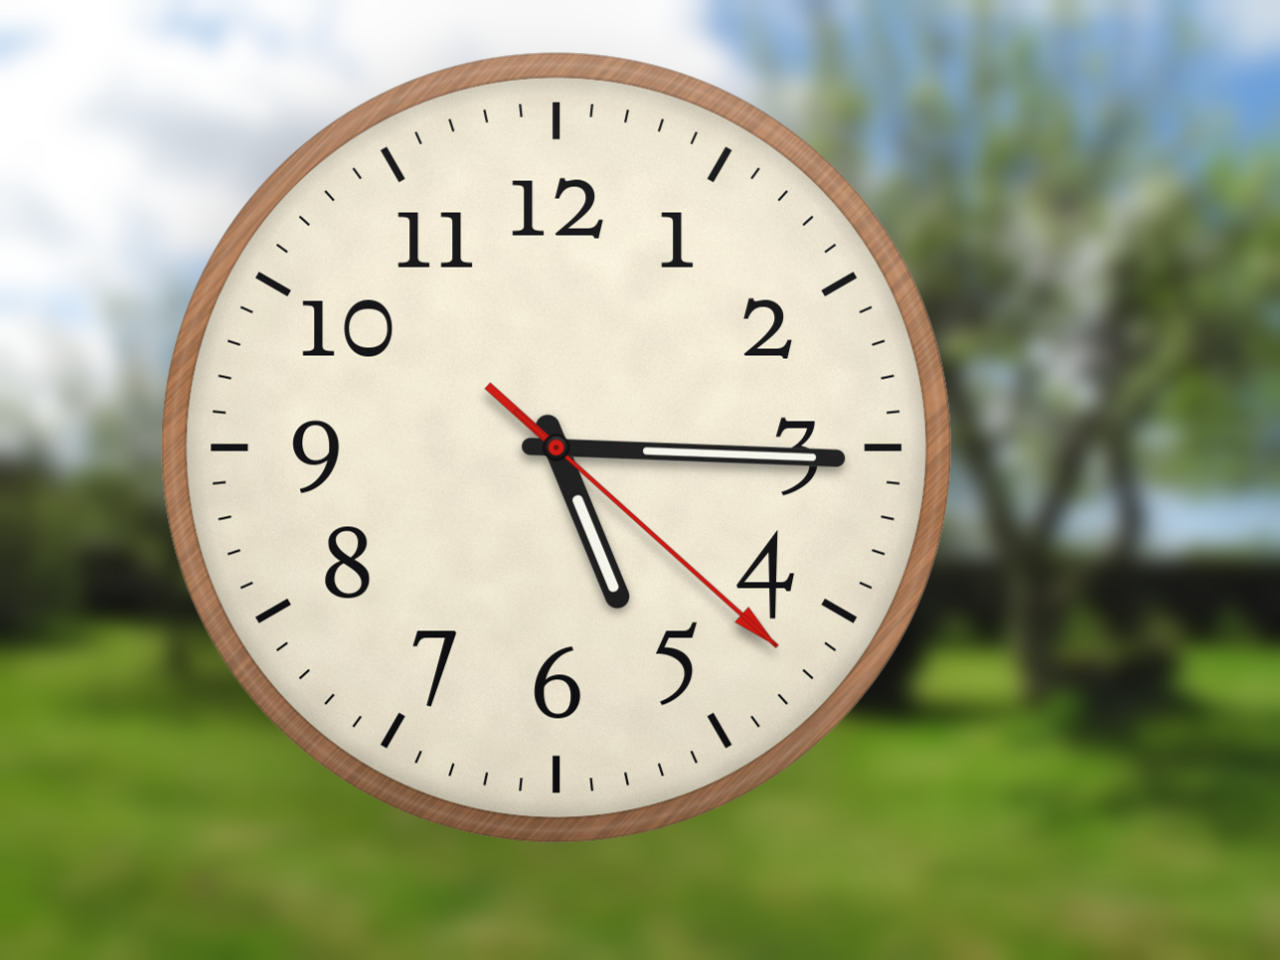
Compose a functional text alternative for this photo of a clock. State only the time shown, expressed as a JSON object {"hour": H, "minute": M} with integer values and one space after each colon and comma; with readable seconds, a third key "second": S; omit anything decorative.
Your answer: {"hour": 5, "minute": 15, "second": 22}
